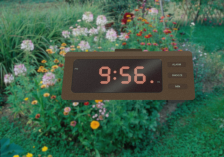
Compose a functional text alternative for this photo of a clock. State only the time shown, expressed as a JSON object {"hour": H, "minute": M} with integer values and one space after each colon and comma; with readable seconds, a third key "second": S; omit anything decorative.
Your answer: {"hour": 9, "minute": 56}
